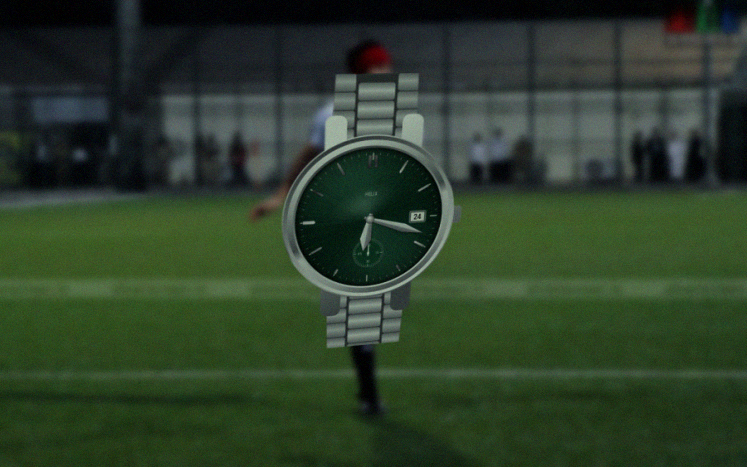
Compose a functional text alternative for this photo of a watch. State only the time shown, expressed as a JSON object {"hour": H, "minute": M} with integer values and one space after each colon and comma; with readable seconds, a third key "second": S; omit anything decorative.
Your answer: {"hour": 6, "minute": 18}
